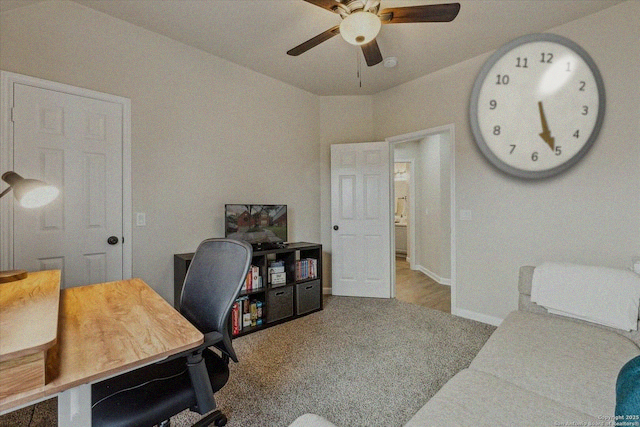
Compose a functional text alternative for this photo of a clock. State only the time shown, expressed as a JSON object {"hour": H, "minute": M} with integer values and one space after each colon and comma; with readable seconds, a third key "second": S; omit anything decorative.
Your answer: {"hour": 5, "minute": 26}
